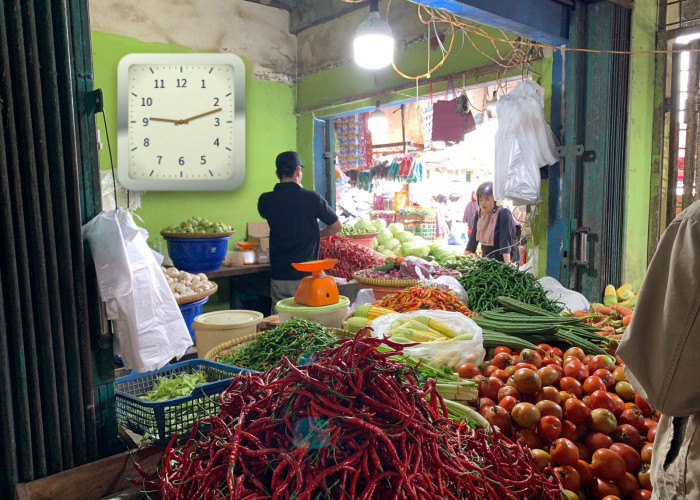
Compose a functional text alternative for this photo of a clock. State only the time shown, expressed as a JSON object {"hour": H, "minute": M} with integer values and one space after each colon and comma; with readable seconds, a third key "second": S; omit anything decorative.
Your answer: {"hour": 9, "minute": 12}
